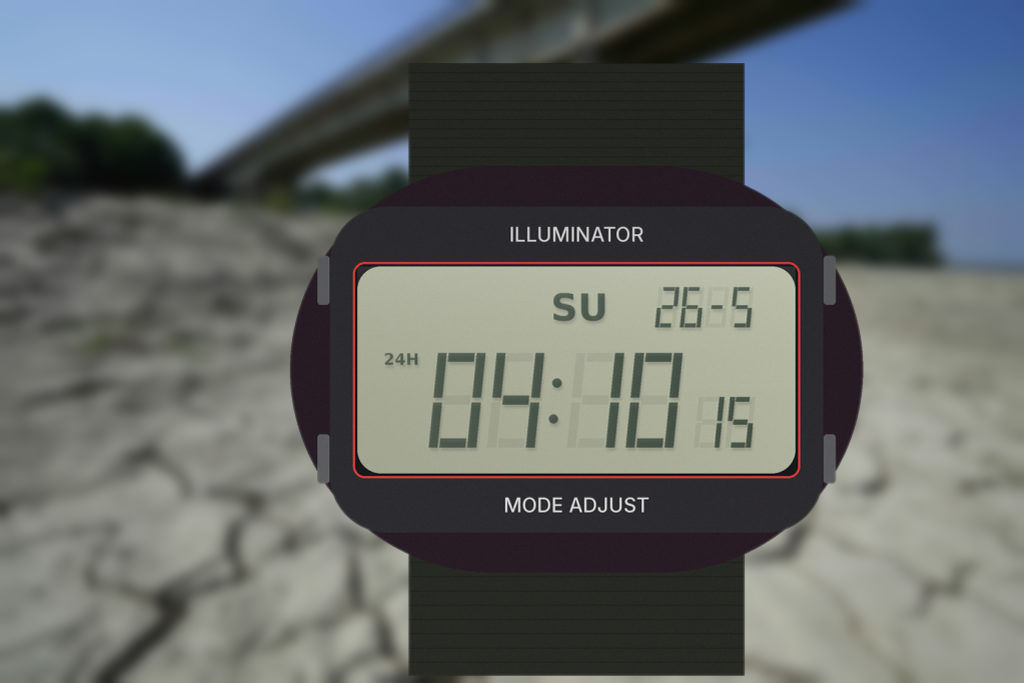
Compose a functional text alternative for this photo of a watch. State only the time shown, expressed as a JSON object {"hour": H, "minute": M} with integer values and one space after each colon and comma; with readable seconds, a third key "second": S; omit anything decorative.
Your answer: {"hour": 4, "minute": 10, "second": 15}
